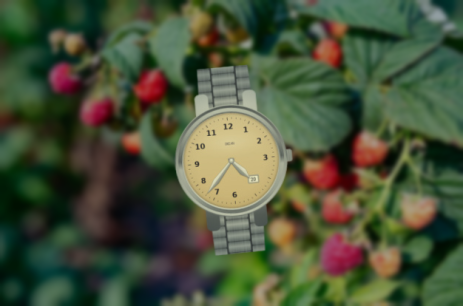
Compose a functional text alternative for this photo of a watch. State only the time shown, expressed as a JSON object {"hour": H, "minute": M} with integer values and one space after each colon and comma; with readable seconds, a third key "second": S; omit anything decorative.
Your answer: {"hour": 4, "minute": 37}
